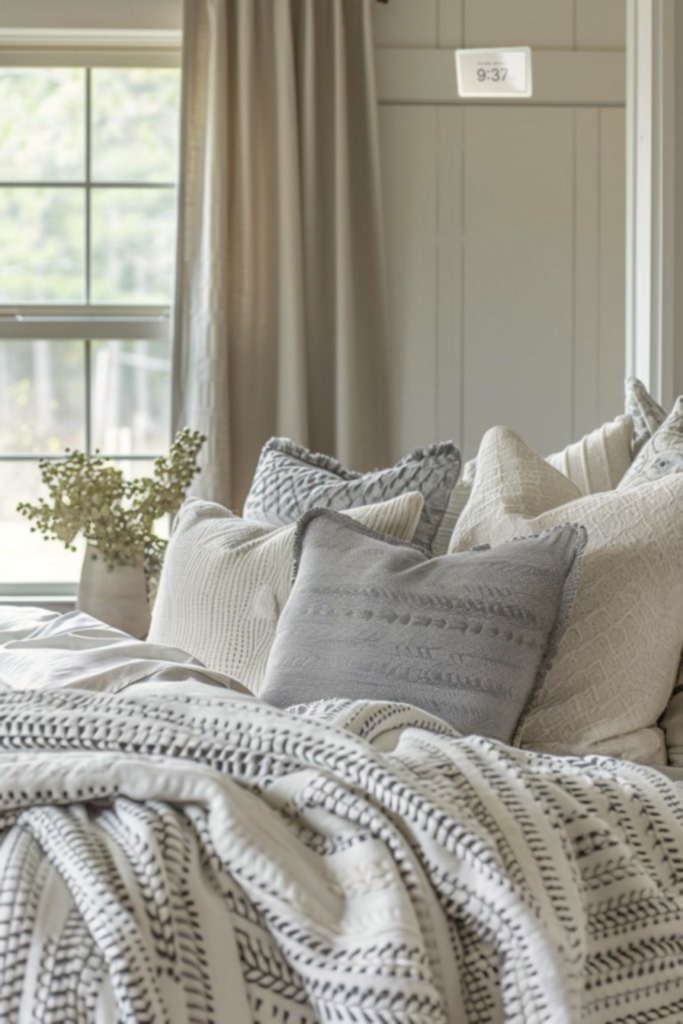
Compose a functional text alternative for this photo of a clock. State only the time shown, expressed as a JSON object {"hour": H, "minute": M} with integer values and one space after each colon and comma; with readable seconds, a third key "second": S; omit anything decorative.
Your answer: {"hour": 9, "minute": 37}
